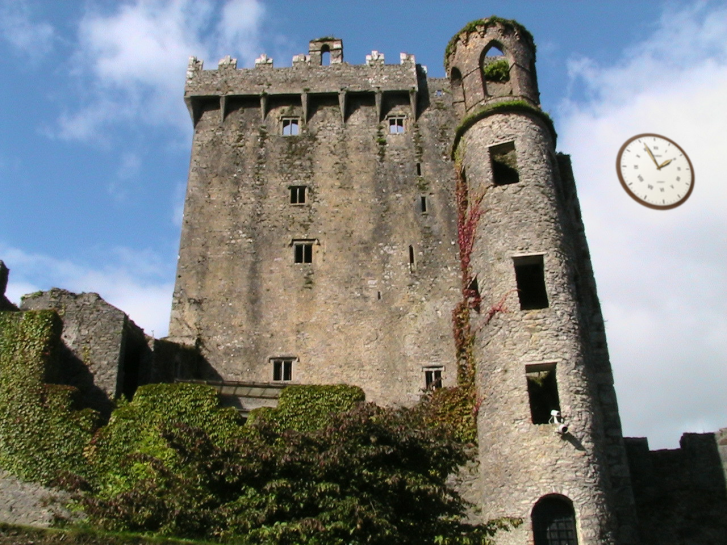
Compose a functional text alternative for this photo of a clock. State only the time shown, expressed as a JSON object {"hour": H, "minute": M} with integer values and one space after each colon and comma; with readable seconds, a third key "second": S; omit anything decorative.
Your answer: {"hour": 1, "minute": 56}
